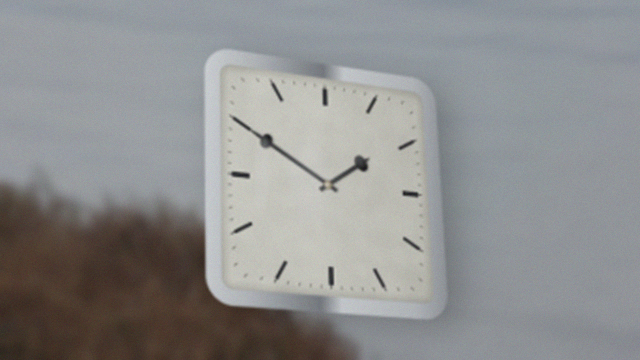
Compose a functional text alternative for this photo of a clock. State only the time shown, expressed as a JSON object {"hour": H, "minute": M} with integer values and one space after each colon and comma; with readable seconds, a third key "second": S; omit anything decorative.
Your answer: {"hour": 1, "minute": 50}
